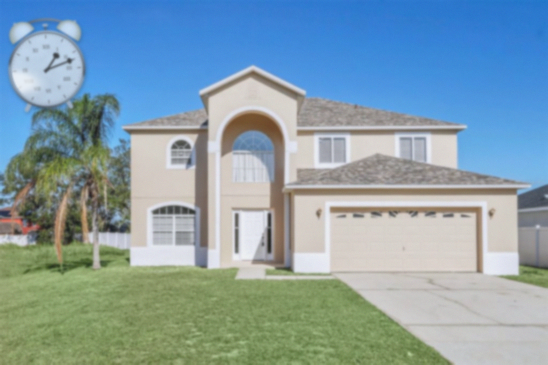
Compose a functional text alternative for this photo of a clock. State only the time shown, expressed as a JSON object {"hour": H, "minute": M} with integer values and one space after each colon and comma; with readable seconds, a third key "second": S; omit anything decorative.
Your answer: {"hour": 1, "minute": 12}
